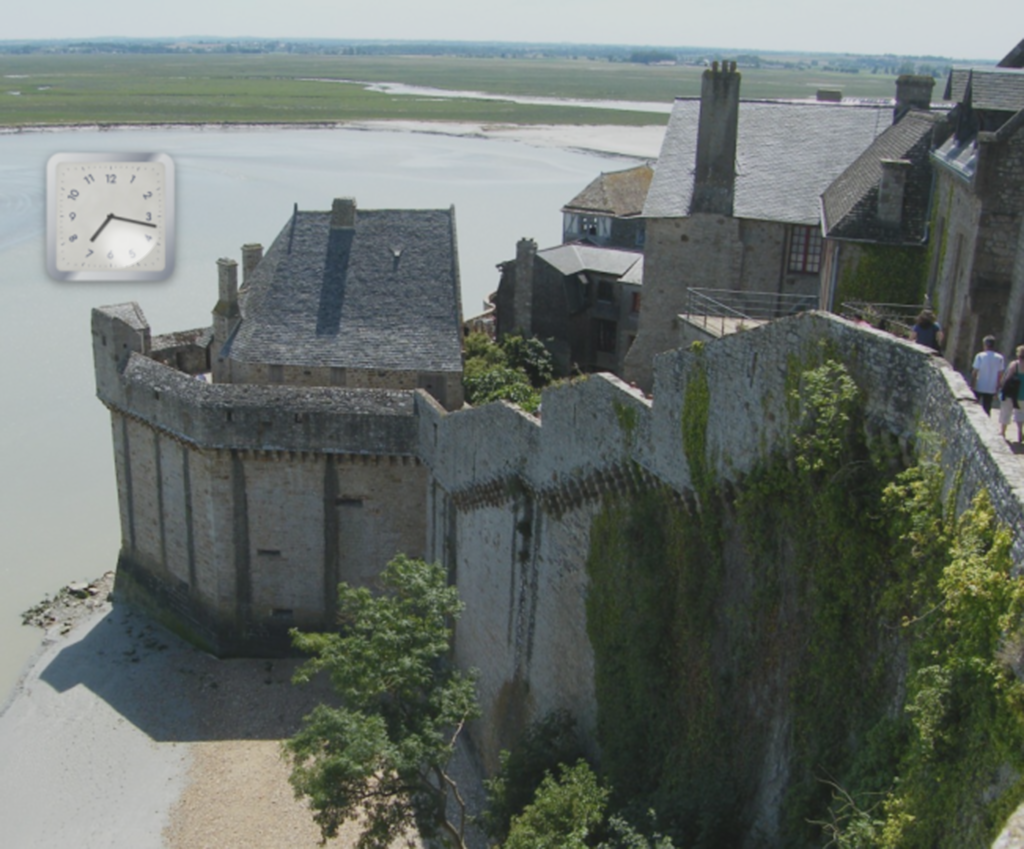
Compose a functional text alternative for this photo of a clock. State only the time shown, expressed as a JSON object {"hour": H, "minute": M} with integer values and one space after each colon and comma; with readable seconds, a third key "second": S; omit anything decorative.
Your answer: {"hour": 7, "minute": 17}
